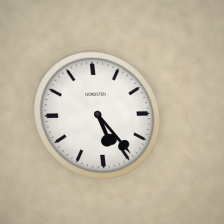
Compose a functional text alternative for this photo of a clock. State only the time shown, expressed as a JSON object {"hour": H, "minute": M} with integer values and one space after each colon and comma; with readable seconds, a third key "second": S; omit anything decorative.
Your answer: {"hour": 5, "minute": 24}
